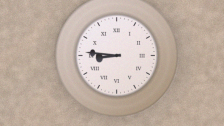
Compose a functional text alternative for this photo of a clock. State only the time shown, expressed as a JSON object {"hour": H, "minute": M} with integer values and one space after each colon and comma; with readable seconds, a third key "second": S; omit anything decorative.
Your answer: {"hour": 8, "minute": 46}
